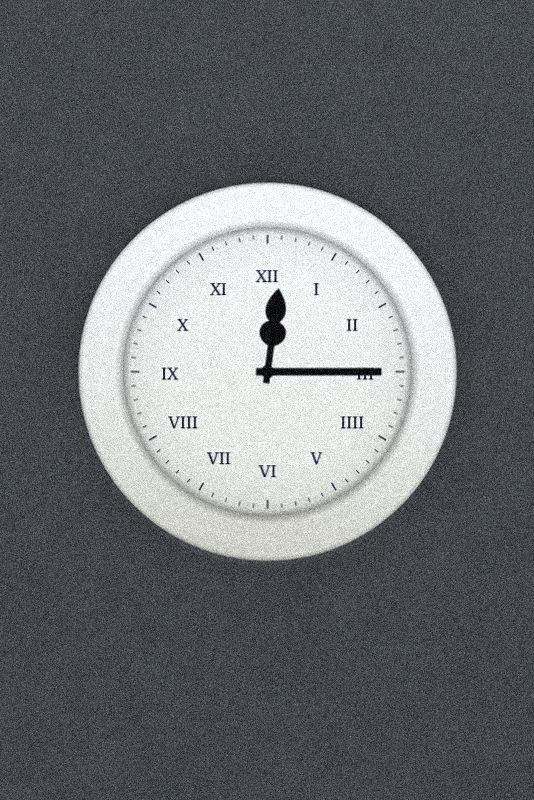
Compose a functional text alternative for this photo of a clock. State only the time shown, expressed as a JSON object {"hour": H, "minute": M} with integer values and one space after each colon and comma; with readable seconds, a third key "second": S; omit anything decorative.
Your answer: {"hour": 12, "minute": 15}
